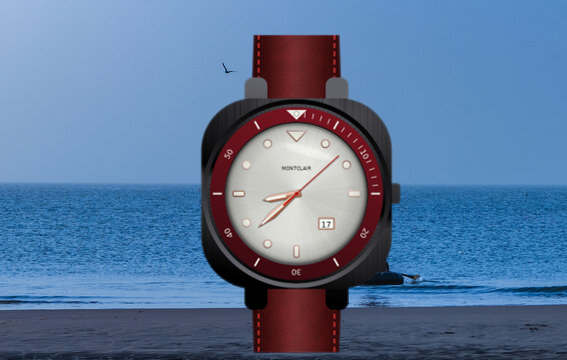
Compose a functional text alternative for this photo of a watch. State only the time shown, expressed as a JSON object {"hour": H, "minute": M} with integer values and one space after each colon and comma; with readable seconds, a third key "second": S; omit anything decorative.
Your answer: {"hour": 8, "minute": 38, "second": 8}
